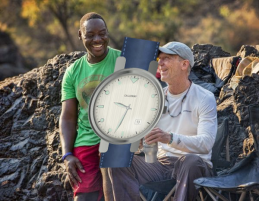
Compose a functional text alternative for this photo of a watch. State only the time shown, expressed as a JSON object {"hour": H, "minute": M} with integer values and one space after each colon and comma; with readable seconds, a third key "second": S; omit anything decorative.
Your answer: {"hour": 9, "minute": 33}
